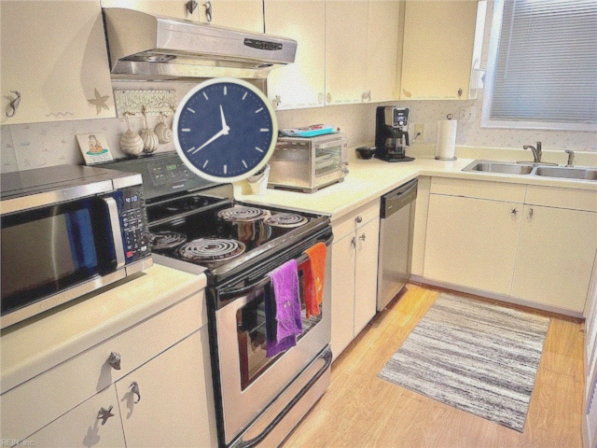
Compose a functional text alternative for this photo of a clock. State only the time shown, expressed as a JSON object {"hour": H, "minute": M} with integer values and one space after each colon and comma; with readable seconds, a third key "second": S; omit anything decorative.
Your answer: {"hour": 11, "minute": 39}
